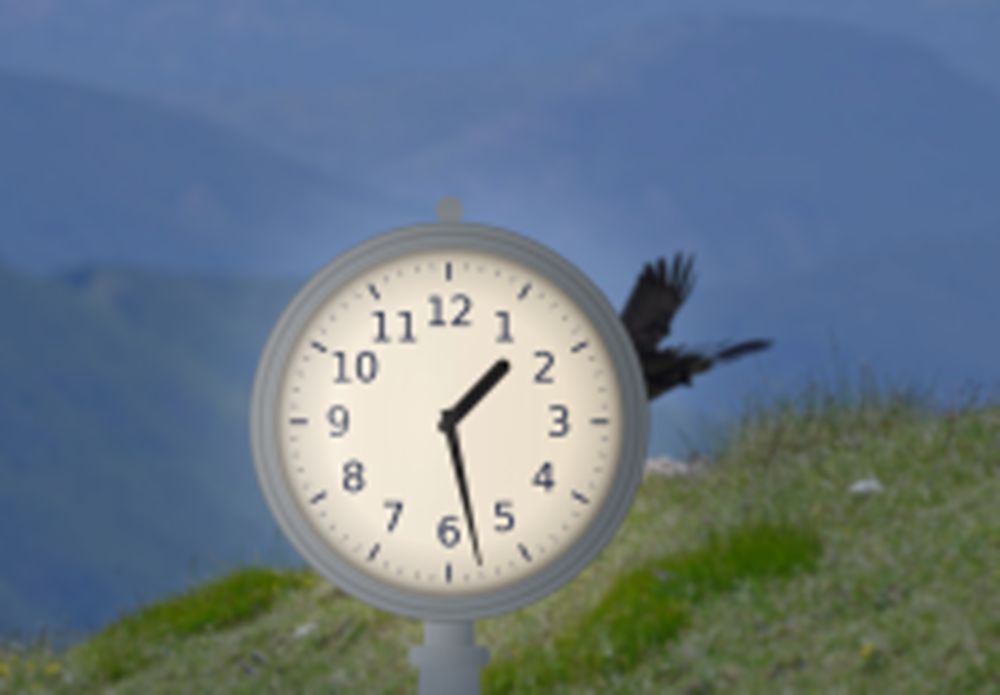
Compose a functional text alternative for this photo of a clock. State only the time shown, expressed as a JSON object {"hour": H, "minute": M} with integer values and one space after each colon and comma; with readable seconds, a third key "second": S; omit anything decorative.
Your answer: {"hour": 1, "minute": 28}
